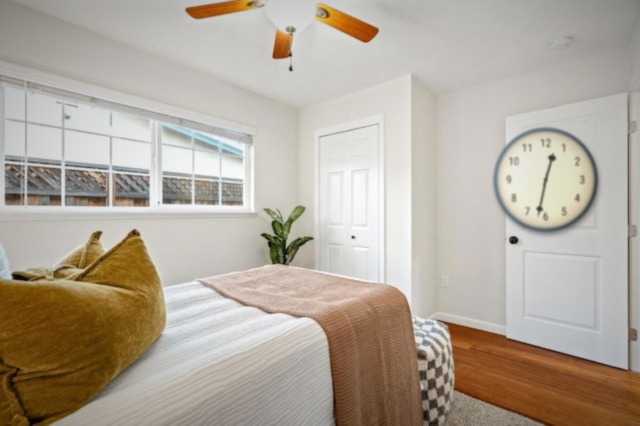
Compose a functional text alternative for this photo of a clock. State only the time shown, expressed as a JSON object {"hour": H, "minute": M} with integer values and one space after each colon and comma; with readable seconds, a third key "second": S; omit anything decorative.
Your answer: {"hour": 12, "minute": 32}
